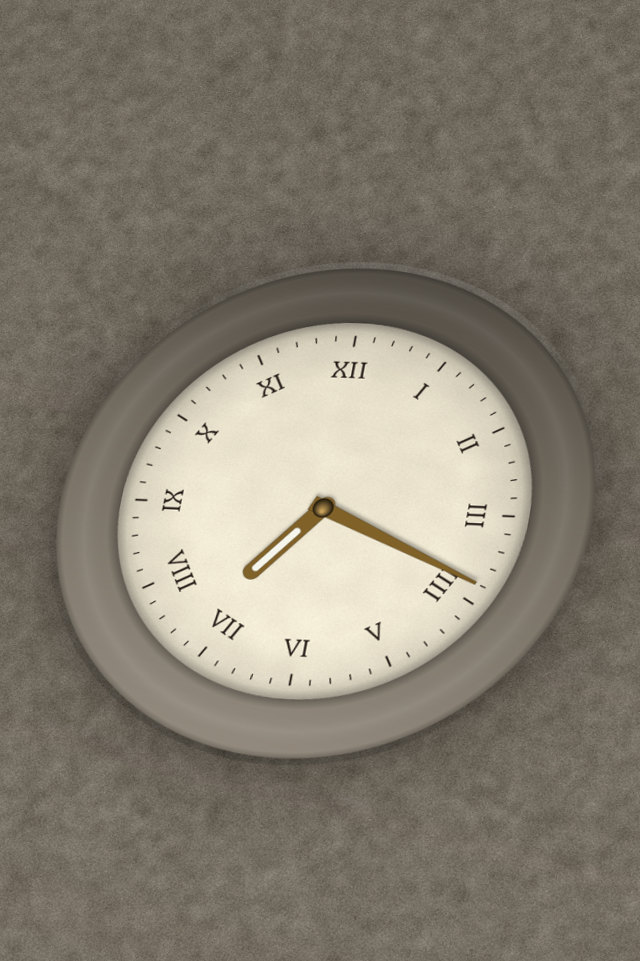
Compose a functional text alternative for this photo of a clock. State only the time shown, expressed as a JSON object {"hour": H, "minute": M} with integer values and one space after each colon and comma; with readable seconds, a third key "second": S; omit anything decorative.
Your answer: {"hour": 7, "minute": 19}
